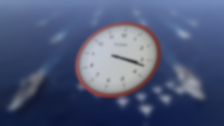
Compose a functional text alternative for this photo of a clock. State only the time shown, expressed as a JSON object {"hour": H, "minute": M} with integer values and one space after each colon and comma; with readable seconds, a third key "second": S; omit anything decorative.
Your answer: {"hour": 3, "minute": 17}
